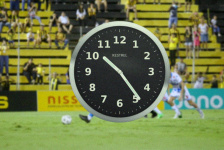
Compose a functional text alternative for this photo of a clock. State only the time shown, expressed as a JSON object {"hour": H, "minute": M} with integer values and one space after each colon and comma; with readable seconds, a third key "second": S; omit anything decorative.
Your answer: {"hour": 10, "minute": 24}
